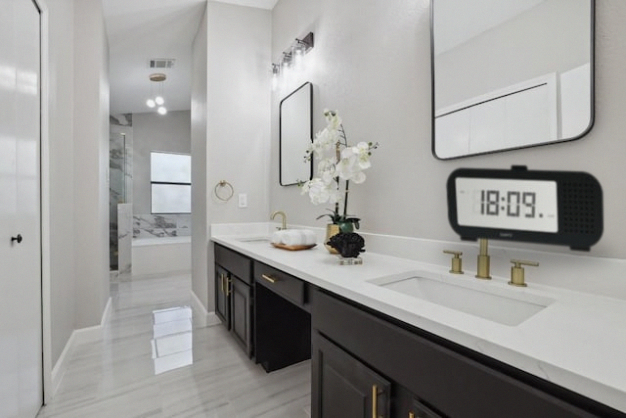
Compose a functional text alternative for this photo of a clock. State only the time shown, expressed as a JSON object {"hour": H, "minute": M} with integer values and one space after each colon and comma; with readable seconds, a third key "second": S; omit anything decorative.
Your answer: {"hour": 18, "minute": 9}
